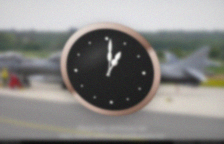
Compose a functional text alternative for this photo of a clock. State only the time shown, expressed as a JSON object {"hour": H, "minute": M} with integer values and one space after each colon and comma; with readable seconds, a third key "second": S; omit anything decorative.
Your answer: {"hour": 1, "minute": 1}
